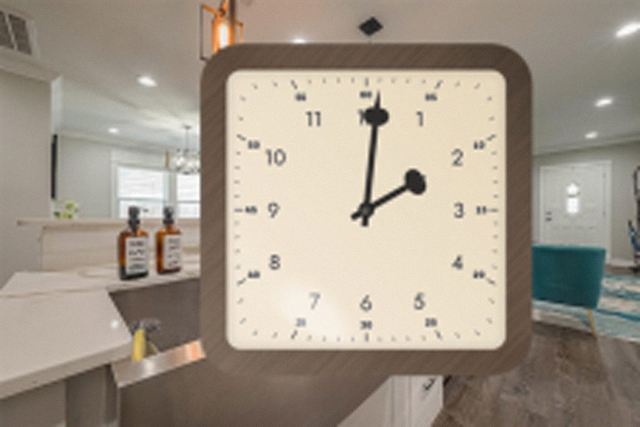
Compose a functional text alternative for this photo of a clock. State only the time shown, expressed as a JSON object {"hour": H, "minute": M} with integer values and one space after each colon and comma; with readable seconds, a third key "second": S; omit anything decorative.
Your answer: {"hour": 2, "minute": 1}
